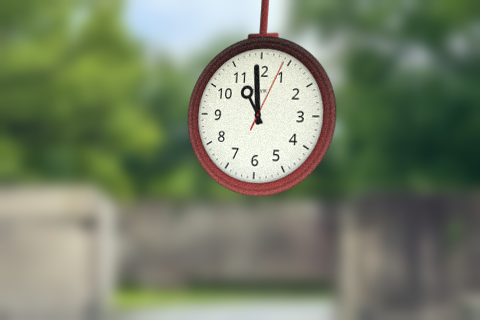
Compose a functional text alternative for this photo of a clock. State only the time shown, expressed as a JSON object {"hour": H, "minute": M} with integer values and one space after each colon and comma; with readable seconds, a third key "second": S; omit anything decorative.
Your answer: {"hour": 10, "minute": 59, "second": 4}
